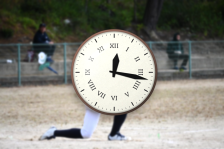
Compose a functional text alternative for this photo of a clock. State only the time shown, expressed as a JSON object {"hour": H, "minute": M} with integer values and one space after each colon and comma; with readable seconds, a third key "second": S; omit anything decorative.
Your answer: {"hour": 12, "minute": 17}
